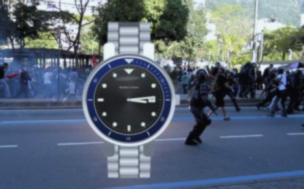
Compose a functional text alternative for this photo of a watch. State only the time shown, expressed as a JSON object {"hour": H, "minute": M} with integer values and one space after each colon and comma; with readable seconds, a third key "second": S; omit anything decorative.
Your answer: {"hour": 3, "minute": 14}
